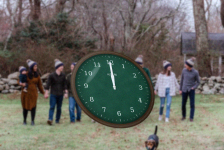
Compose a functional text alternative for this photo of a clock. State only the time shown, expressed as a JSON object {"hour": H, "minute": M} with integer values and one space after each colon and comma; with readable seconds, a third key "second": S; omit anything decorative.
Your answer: {"hour": 12, "minute": 0}
